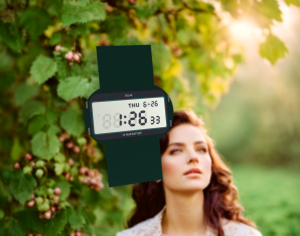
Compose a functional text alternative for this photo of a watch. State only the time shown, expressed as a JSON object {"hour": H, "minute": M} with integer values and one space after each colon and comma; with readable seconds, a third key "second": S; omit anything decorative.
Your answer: {"hour": 1, "minute": 26, "second": 33}
